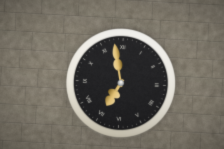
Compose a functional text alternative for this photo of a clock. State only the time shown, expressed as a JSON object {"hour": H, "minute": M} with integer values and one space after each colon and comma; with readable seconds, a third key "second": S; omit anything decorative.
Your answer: {"hour": 6, "minute": 58}
